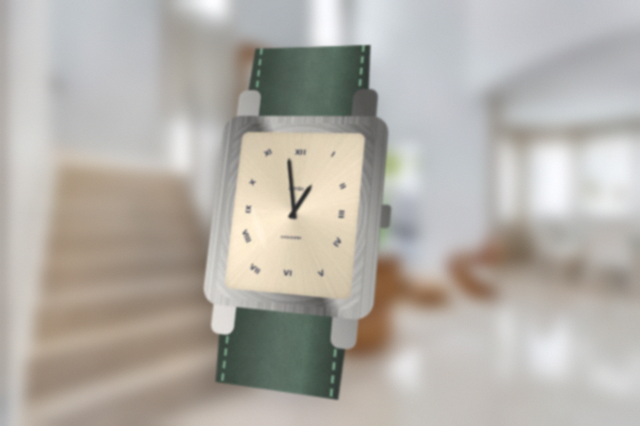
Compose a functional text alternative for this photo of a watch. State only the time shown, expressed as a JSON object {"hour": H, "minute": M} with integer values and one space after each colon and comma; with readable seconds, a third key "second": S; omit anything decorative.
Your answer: {"hour": 12, "minute": 58}
